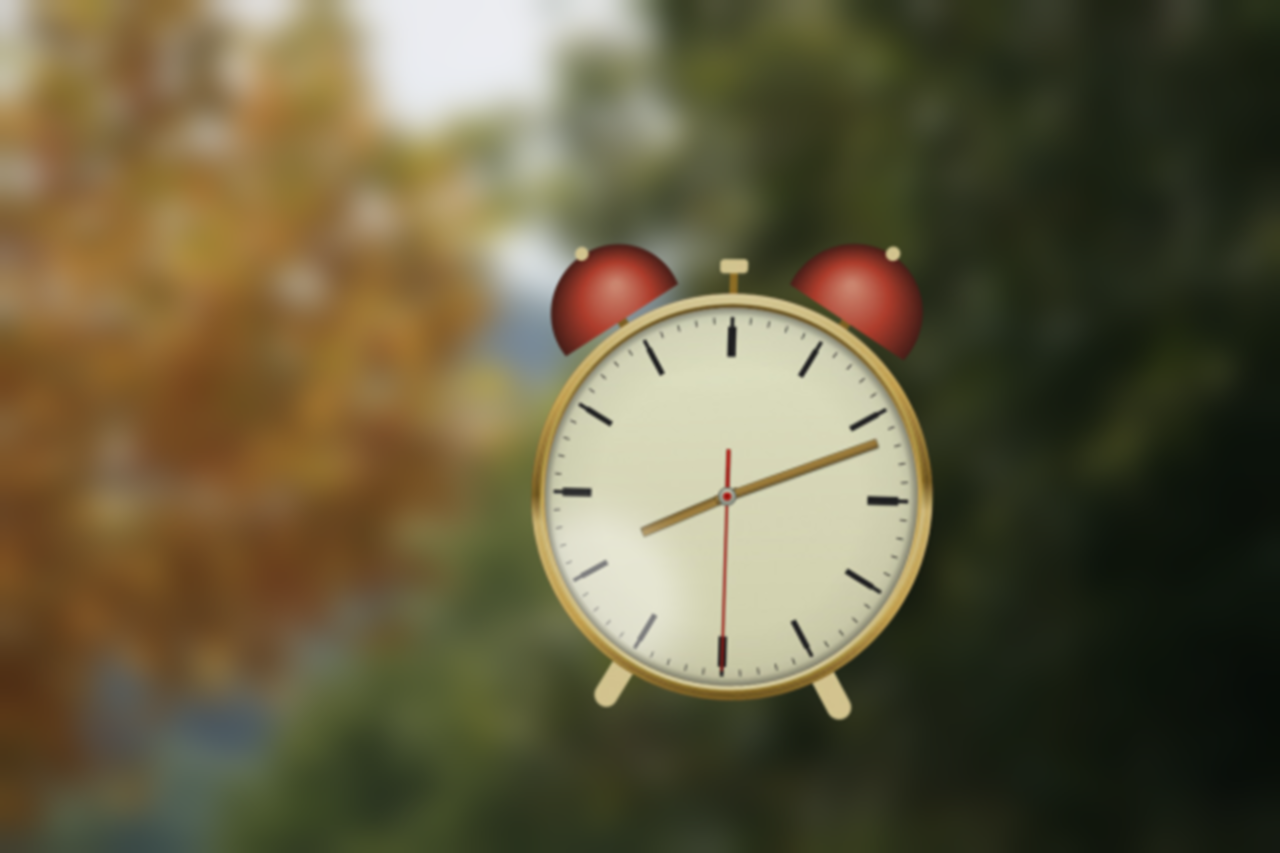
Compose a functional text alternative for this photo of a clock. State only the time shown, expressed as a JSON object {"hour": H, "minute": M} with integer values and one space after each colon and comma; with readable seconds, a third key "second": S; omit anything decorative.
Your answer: {"hour": 8, "minute": 11, "second": 30}
